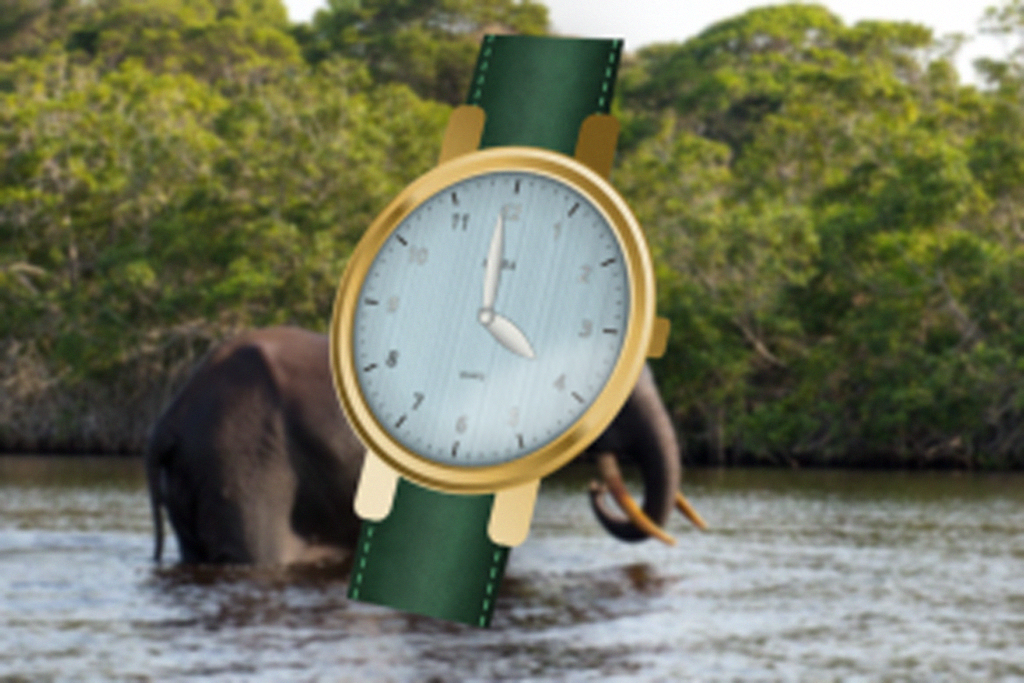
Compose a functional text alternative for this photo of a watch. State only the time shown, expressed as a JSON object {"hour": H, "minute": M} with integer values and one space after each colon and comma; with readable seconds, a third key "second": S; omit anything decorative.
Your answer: {"hour": 3, "minute": 59}
